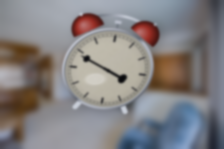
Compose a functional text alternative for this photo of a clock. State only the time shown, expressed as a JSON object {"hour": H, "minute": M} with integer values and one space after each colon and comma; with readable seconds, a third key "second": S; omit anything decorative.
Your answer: {"hour": 3, "minute": 49}
